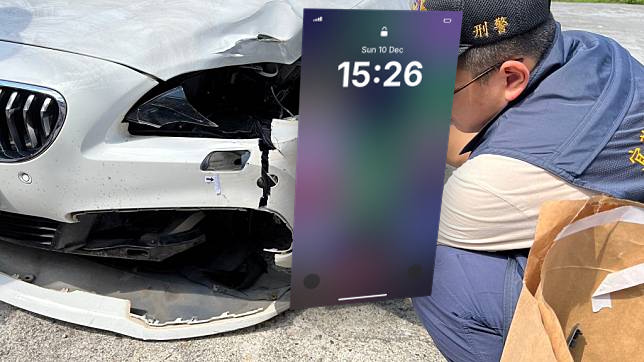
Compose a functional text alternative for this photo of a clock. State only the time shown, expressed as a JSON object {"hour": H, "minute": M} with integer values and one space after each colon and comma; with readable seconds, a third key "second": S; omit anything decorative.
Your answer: {"hour": 15, "minute": 26}
